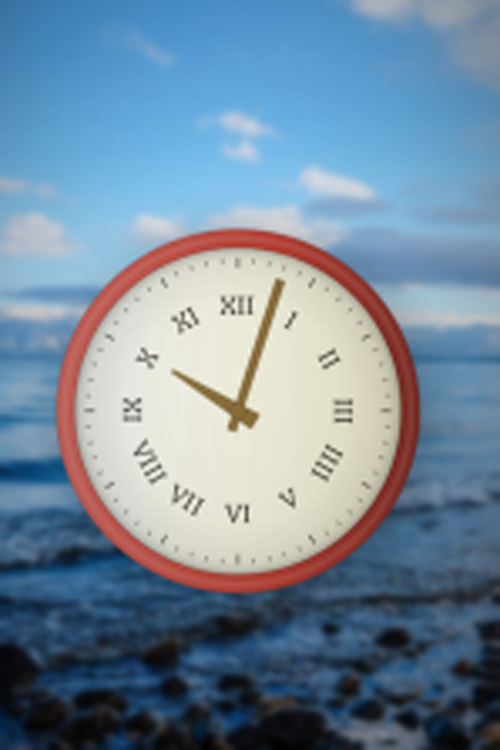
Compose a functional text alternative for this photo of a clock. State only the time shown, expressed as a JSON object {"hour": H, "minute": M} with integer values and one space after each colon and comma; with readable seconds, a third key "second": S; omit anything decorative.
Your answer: {"hour": 10, "minute": 3}
